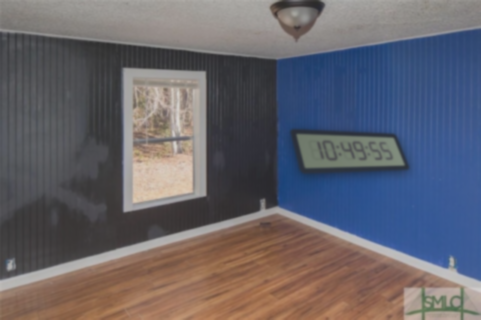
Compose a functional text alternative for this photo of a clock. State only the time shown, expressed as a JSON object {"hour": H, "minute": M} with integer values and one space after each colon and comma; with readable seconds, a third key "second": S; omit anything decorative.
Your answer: {"hour": 10, "minute": 49, "second": 55}
